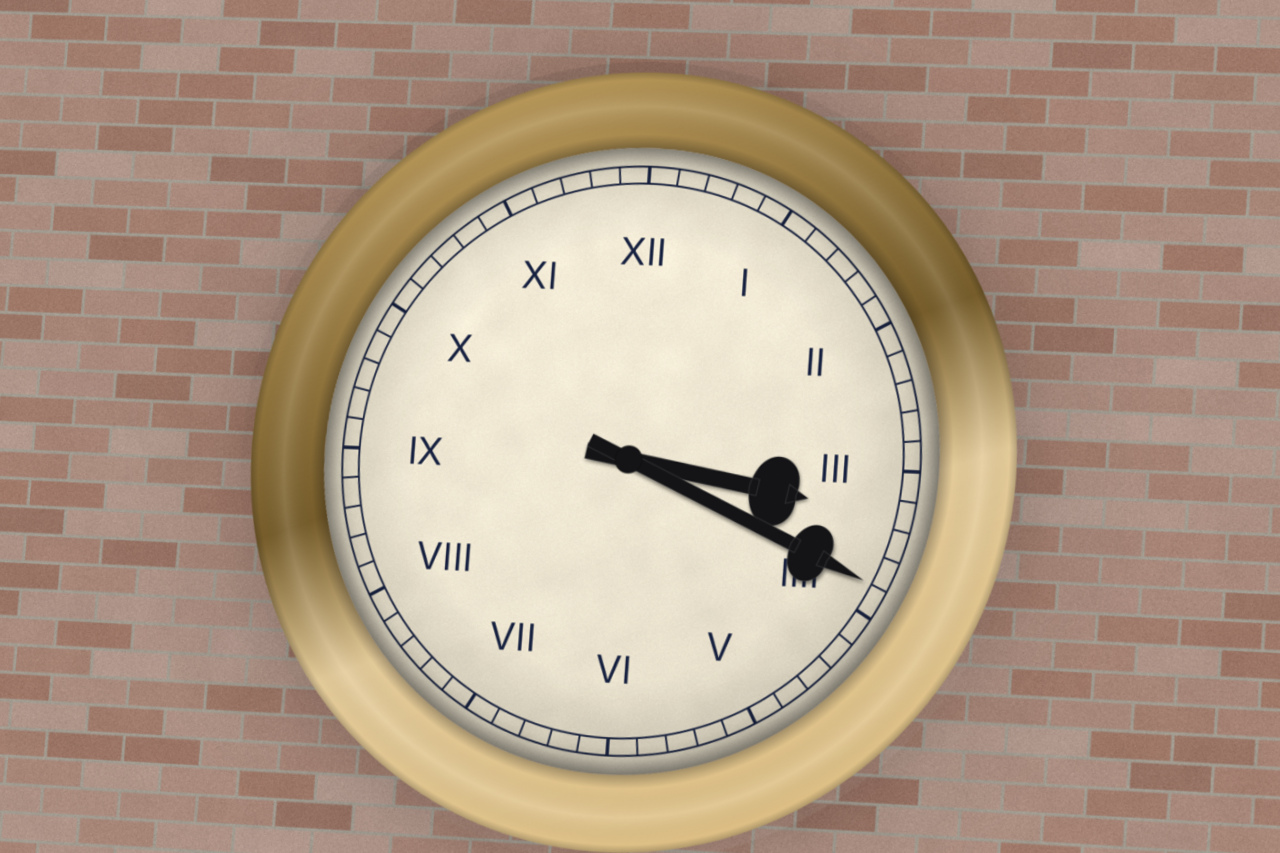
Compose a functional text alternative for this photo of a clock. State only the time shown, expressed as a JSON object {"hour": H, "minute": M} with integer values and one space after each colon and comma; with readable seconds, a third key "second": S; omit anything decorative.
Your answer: {"hour": 3, "minute": 19}
